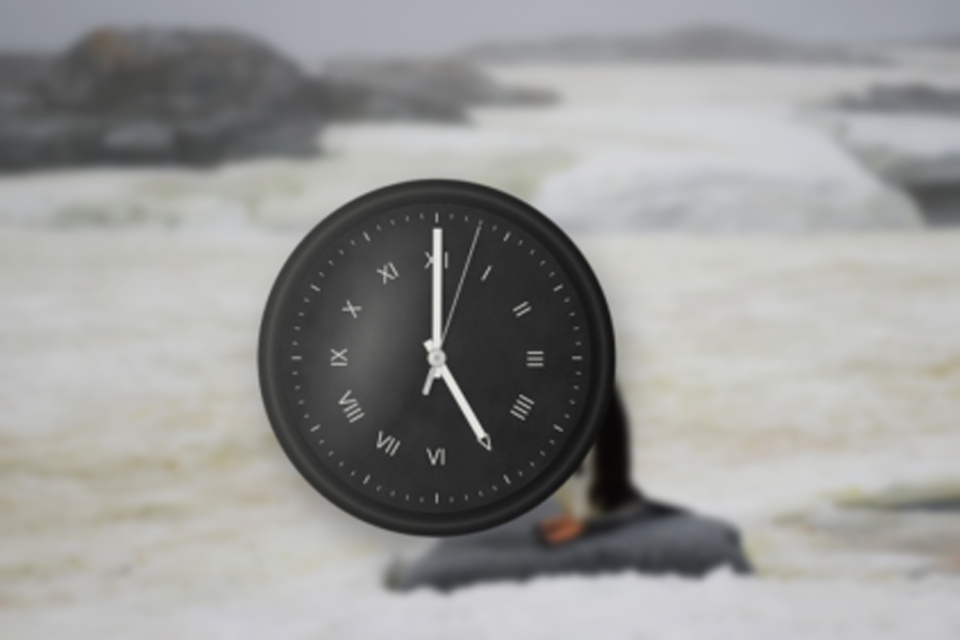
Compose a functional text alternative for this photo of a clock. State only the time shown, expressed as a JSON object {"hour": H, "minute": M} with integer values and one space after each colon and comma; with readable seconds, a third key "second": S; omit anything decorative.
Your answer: {"hour": 5, "minute": 0, "second": 3}
